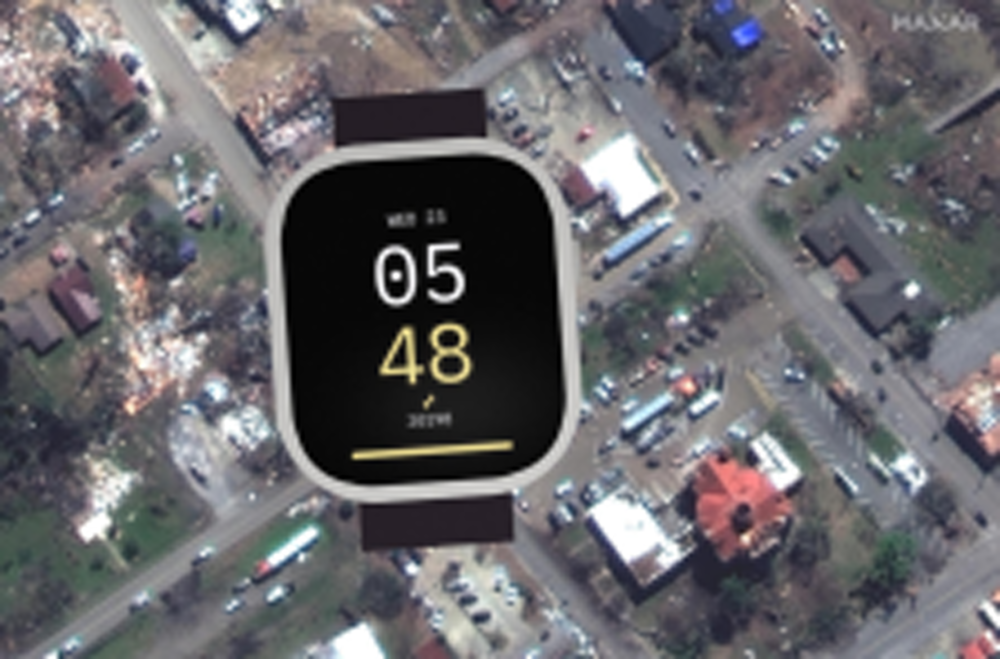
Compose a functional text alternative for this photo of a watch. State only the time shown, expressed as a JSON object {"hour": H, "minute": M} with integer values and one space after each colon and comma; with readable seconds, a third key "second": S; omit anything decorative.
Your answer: {"hour": 5, "minute": 48}
